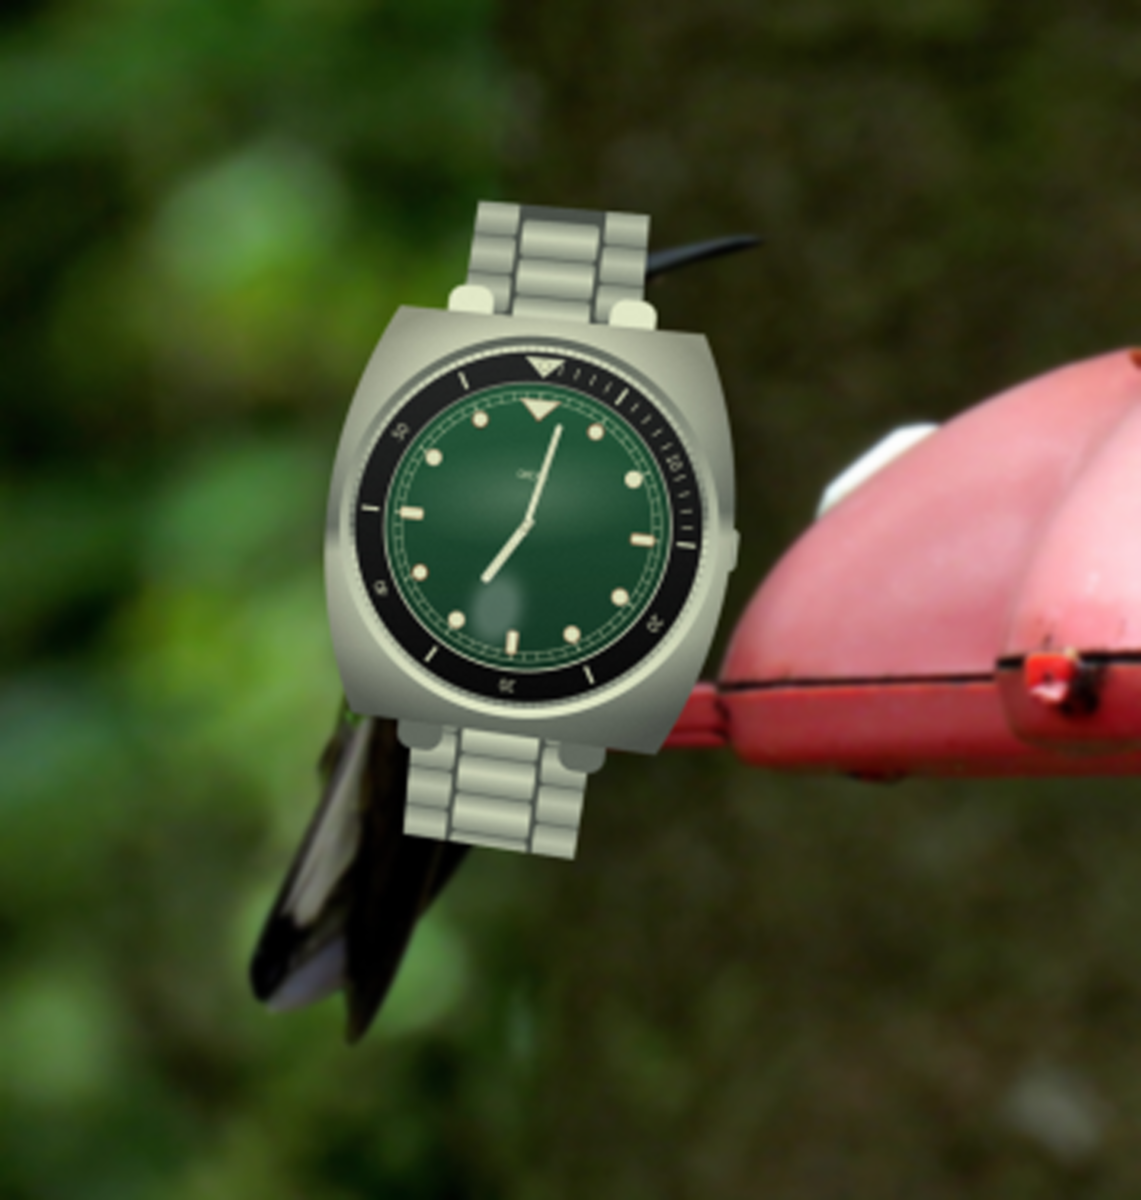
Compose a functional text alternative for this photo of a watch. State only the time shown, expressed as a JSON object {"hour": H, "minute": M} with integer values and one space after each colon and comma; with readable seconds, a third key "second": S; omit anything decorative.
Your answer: {"hour": 7, "minute": 2}
